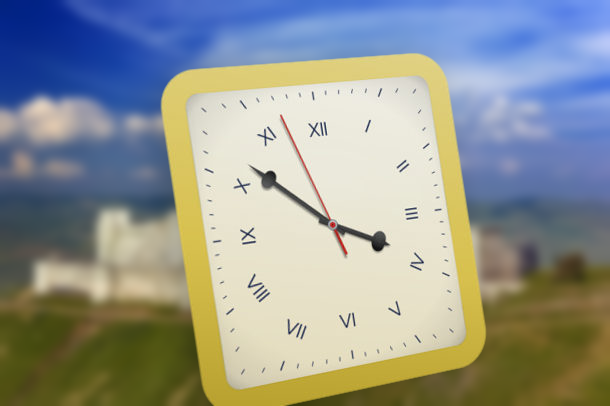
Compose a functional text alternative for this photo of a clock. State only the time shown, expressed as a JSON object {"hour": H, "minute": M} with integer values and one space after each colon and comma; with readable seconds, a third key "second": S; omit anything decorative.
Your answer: {"hour": 3, "minute": 51, "second": 57}
